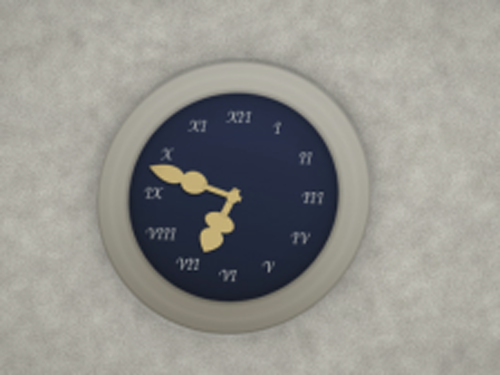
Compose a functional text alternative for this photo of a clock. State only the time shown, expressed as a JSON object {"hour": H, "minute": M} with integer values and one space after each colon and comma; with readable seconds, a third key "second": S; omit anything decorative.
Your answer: {"hour": 6, "minute": 48}
